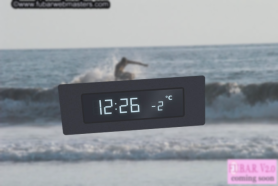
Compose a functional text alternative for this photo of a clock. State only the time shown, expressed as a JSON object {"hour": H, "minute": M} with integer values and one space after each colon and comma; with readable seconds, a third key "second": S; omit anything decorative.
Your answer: {"hour": 12, "minute": 26}
